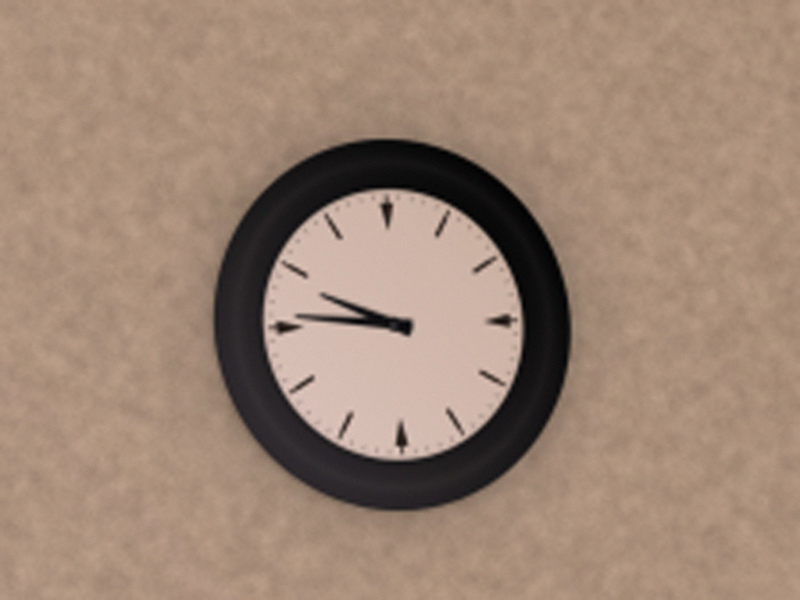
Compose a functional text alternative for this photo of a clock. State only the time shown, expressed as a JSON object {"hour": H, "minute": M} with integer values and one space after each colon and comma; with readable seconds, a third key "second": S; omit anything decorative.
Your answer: {"hour": 9, "minute": 46}
